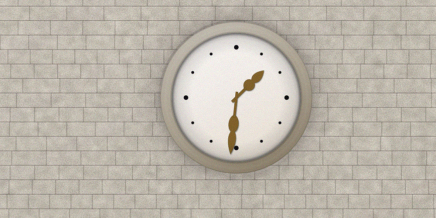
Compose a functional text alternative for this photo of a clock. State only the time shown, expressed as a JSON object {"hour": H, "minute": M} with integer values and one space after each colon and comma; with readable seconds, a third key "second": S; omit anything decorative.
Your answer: {"hour": 1, "minute": 31}
